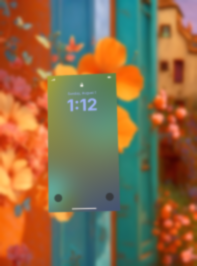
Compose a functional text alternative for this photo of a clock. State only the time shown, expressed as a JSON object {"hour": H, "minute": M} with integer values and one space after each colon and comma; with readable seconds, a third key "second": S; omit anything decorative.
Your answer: {"hour": 1, "minute": 12}
